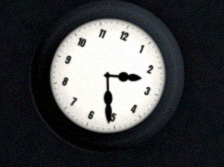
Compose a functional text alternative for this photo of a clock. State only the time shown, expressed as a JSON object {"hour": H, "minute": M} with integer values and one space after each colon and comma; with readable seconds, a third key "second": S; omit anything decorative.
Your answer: {"hour": 2, "minute": 26}
